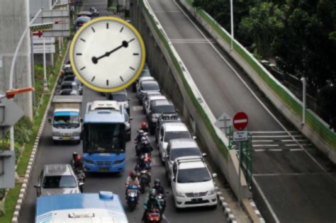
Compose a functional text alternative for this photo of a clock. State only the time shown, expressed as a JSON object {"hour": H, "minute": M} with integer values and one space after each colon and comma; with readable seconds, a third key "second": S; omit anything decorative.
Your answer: {"hour": 8, "minute": 10}
